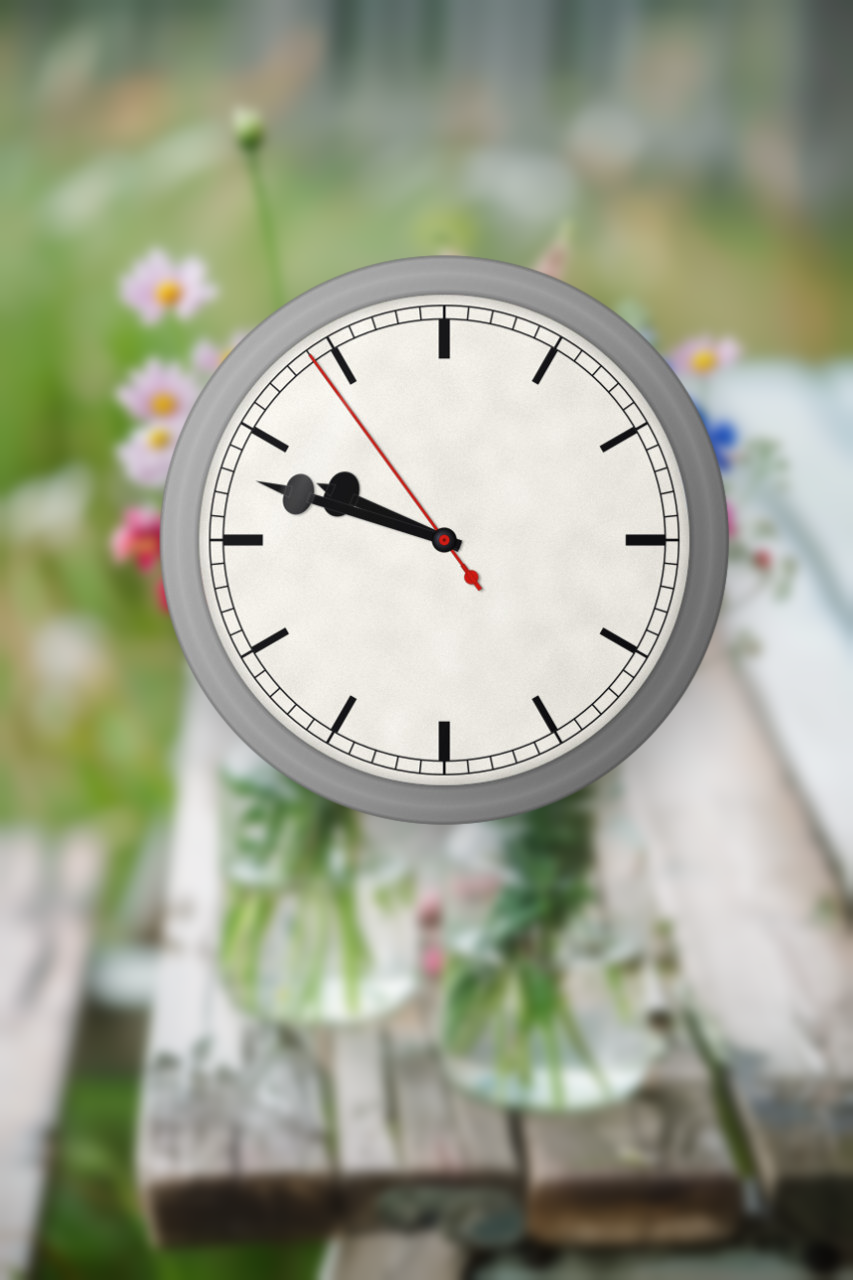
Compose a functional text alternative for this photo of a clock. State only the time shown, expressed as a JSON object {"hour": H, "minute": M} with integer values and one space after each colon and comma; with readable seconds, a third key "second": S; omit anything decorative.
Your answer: {"hour": 9, "minute": 47, "second": 54}
